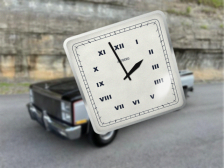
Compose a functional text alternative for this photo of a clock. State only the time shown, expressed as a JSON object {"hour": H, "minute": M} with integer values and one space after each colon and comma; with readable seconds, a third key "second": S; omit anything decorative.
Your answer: {"hour": 1, "minute": 58}
